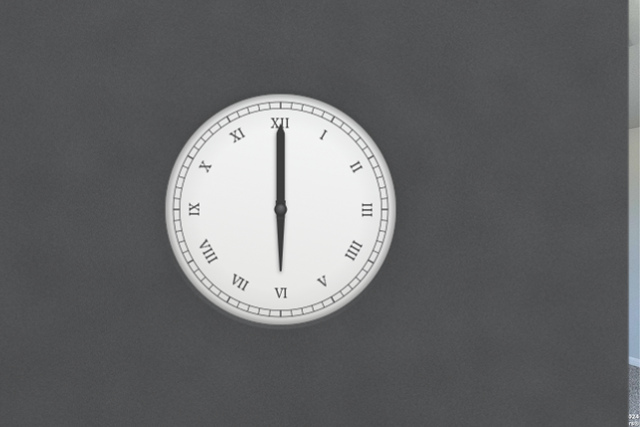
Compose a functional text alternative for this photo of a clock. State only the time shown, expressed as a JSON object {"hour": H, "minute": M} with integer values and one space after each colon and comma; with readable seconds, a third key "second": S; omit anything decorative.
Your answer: {"hour": 6, "minute": 0}
